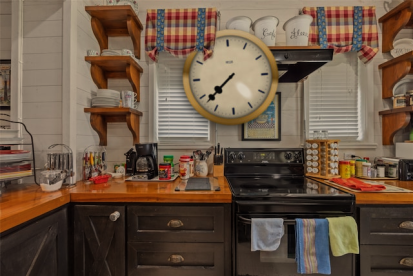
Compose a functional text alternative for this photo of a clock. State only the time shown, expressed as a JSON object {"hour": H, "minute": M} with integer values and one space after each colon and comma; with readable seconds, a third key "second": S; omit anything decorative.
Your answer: {"hour": 7, "minute": 38}
